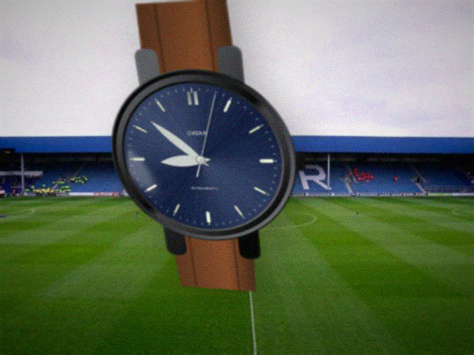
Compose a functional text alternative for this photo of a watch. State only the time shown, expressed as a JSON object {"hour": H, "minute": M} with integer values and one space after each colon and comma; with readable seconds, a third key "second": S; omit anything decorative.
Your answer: {"hour": 8, "minute": 52, "second": 3}
